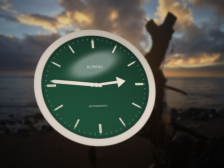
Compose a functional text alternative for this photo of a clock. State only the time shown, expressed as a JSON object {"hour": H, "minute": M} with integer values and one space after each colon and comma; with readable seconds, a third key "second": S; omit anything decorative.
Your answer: {"hour": 2, "minute": 46}
